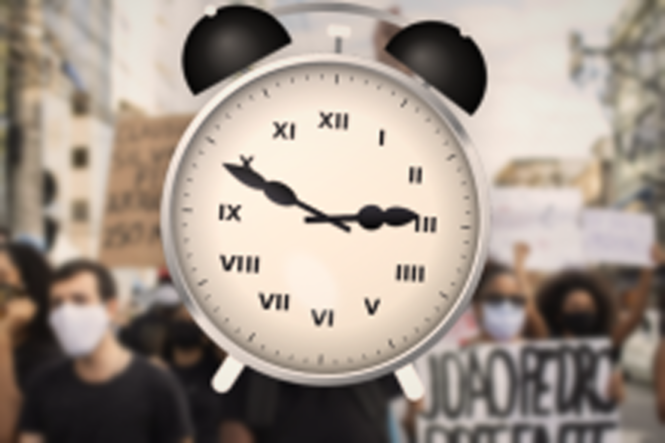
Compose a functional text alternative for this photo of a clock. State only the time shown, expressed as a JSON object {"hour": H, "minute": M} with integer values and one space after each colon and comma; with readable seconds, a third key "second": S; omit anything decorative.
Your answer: {"hour": 2, "minute": 49}
